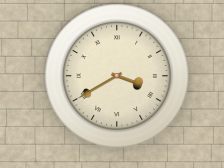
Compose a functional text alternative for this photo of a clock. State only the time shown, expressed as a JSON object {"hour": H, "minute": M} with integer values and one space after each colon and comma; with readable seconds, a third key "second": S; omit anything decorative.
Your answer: {"hour": 3, "minute": 40}
